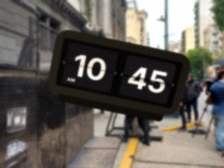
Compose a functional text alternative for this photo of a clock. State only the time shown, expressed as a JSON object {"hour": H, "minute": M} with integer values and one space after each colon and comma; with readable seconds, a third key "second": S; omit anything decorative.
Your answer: {"hour": 10, "minute": 45}
